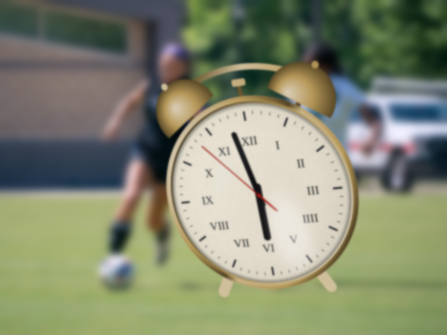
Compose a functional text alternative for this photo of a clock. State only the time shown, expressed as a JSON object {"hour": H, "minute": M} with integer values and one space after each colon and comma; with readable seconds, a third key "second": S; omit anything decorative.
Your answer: {"hour": 5, "minute": 57, "second": 53}
